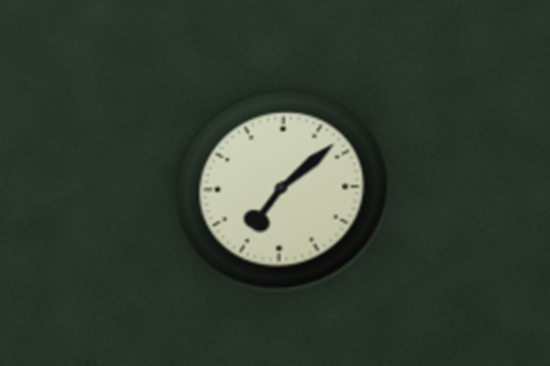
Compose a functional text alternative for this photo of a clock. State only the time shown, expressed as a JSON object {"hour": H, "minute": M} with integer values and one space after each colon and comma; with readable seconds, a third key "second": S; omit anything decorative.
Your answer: {"hour": 7, "minute": 8}
